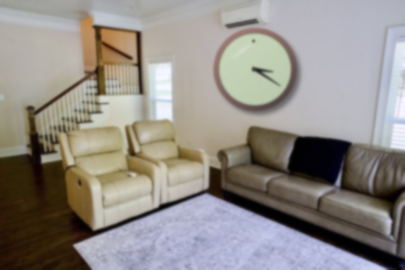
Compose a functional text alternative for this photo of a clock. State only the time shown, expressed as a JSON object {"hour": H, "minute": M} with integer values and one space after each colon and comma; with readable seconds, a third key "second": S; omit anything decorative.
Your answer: {"hour": 3, "minute": 21}
